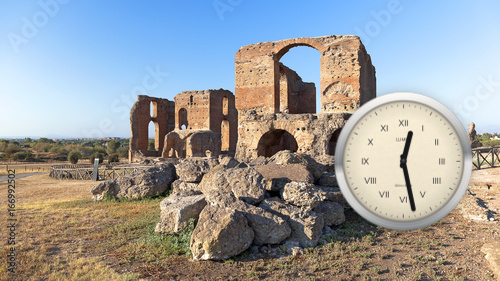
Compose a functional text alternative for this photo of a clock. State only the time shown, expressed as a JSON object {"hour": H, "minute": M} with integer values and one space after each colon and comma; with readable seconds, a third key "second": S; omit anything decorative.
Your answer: {"hour": 12, "minute": 28}
